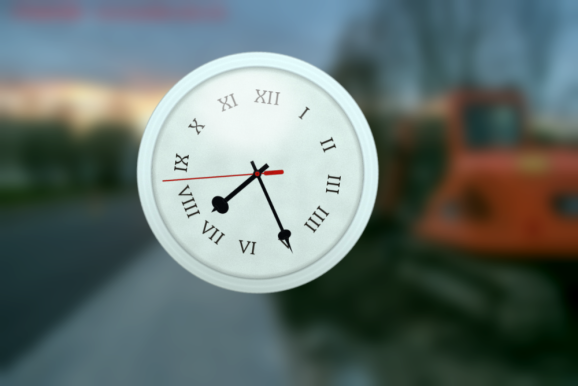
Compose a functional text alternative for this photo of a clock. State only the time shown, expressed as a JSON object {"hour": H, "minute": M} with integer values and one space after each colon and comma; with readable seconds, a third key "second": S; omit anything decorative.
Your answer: {"hour": 7, "minute": 24, "second": 43}
